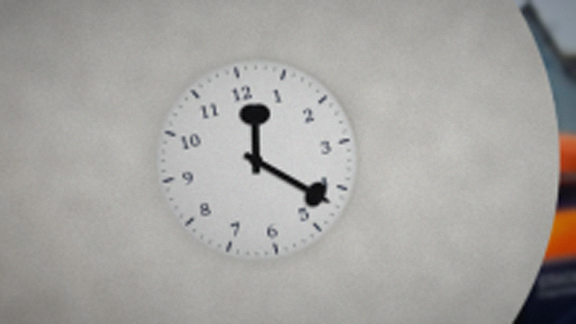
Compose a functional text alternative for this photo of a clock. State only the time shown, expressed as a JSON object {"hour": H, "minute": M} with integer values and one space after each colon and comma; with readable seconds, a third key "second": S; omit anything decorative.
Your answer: {"hour": 12, "minute": 22}
